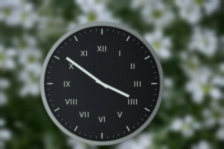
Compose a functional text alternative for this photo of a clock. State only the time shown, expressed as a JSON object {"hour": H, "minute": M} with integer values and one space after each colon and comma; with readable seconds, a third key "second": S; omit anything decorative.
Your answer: {"hour": 3, "minute": 51}
